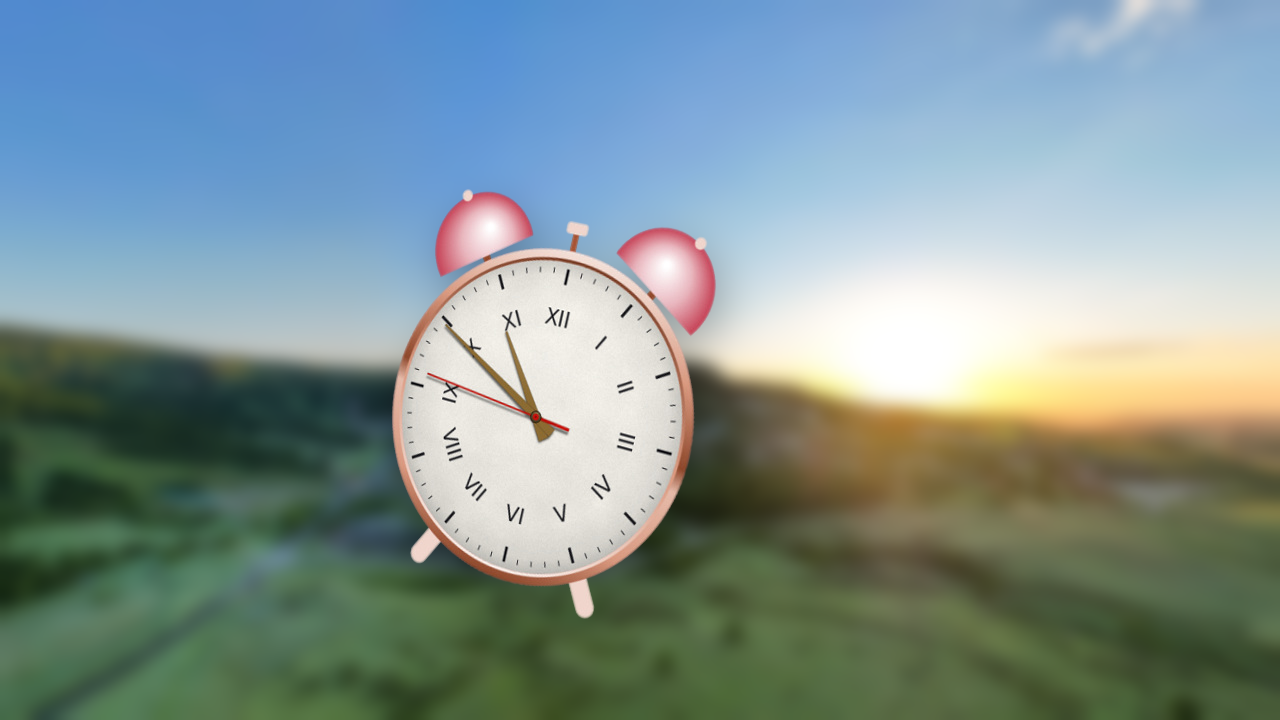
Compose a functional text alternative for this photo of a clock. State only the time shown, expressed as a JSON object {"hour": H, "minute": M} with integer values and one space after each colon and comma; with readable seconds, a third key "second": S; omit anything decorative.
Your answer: {"hour": 10, "minute": 49, "second": 46}
